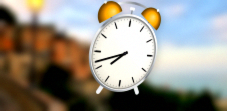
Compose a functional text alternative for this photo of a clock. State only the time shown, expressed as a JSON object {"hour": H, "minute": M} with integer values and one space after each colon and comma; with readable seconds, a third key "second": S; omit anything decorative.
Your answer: {"hour": 7, "minute": 42}
